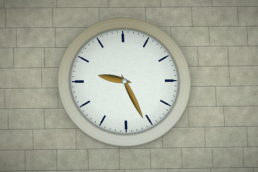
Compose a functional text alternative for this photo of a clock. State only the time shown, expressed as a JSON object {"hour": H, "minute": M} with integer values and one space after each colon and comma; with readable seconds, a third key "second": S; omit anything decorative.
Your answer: {"hour": 9, "minute": 26}
